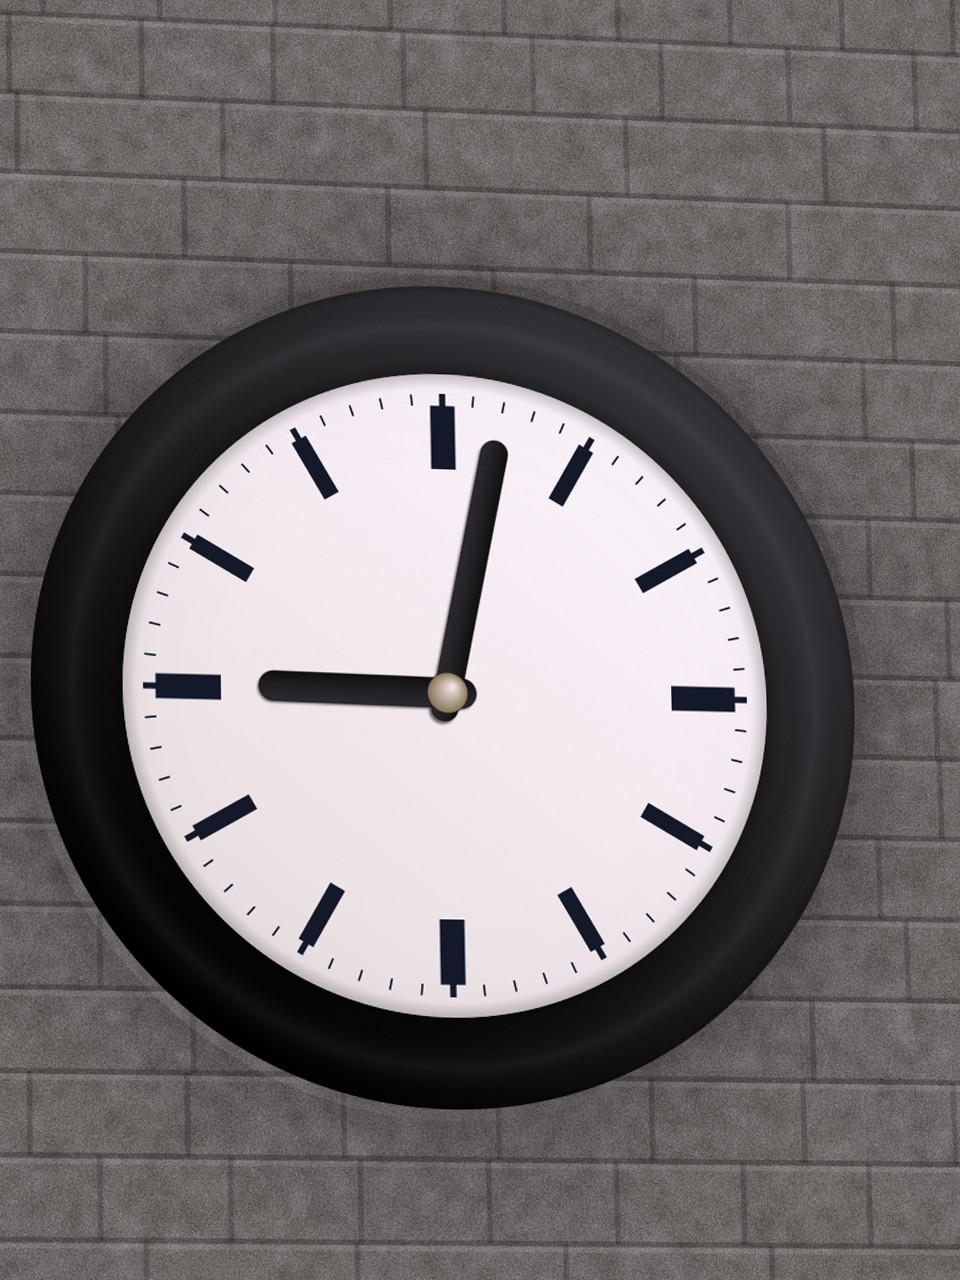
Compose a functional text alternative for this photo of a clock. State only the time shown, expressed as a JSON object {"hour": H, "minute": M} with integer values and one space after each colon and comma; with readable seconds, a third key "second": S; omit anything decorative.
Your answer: {"hour": 9, "minute": 2}
